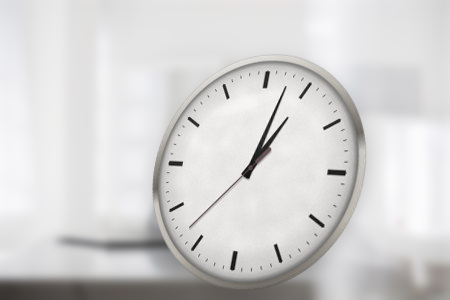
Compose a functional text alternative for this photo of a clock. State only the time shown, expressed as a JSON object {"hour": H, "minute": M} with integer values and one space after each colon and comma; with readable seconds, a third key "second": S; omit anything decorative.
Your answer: {"hour": 1, "minute": 2, "second": 37}
